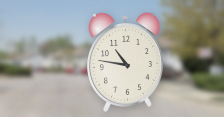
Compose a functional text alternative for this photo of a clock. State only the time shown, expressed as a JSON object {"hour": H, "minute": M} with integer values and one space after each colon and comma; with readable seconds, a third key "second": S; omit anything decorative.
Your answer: {"hour": 10, "minute": 47}
